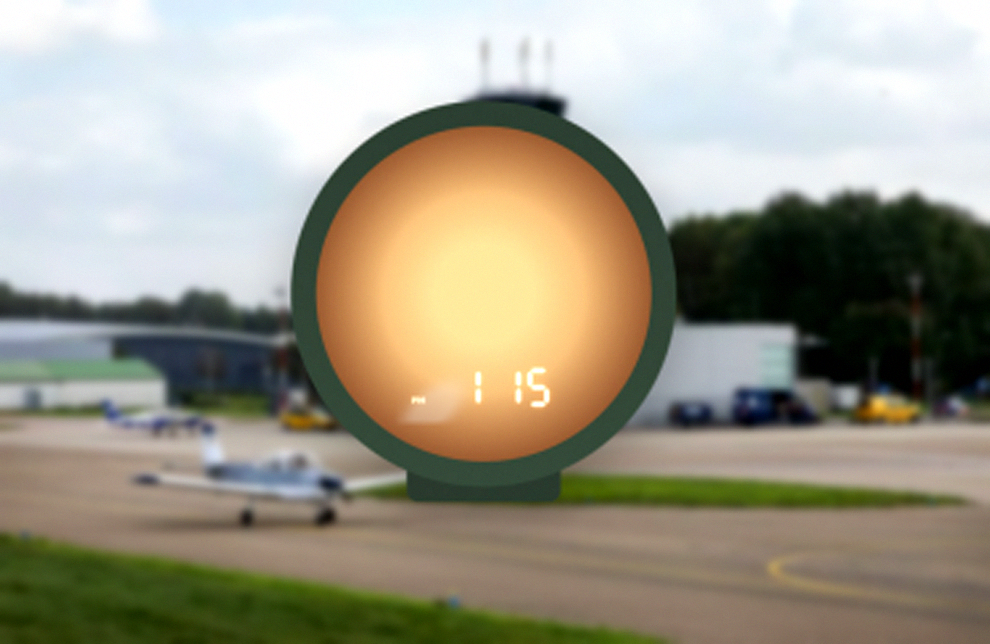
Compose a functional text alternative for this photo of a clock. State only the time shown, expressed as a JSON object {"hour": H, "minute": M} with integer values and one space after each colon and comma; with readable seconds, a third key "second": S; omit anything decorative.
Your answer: {"hour": 1, "minute": 15}
